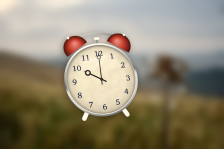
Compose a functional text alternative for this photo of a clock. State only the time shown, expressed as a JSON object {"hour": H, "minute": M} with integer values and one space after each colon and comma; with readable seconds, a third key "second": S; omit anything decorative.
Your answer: {"hour": 10, "minute": 0}
